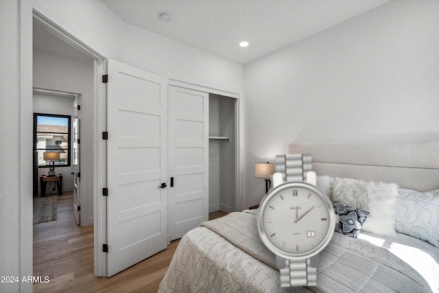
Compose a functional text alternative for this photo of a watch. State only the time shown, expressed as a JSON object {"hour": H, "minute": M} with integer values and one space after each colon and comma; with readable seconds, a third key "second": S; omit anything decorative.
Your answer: {"hour": 12, "minute": 9}
